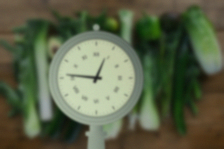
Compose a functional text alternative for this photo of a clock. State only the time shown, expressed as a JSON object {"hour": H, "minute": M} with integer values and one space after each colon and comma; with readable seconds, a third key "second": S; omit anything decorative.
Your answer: {"hour": 12, "minute": 46}
